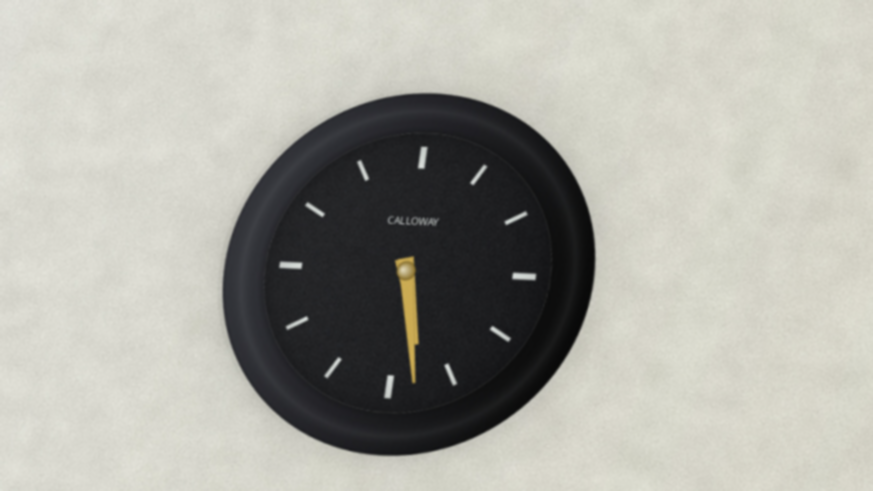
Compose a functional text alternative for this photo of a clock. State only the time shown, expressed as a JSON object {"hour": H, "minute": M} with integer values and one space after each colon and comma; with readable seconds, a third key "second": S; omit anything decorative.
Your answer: {"hour": 5, "minute": 28}
